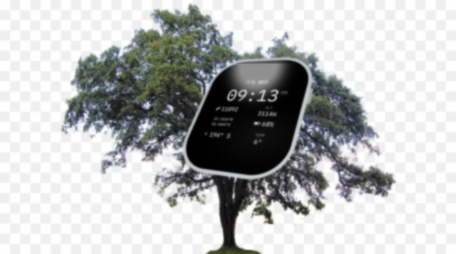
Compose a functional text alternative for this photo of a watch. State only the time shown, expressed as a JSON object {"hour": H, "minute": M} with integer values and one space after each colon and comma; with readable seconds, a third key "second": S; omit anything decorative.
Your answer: {"hour": 9, "minute": 13}
